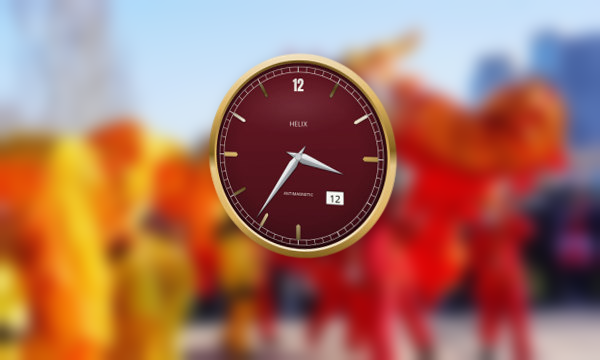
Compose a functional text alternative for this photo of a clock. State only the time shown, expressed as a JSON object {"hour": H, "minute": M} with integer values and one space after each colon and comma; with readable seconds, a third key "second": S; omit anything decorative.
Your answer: {"hour": 3, "minute": 36}
